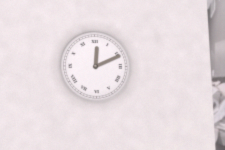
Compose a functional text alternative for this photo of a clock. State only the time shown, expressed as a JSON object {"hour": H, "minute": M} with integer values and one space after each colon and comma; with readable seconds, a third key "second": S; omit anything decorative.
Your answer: {"hour": 12, "minute": 11}
